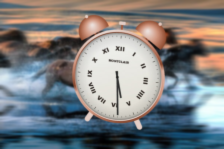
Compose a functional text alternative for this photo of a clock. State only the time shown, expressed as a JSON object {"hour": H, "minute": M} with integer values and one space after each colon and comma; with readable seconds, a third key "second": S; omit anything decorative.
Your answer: {"hour": 5, "minute": 29}
